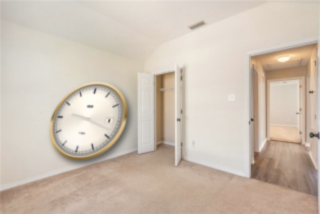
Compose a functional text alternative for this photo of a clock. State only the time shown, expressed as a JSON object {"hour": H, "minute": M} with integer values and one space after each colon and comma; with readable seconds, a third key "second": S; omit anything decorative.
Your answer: {"hour": 9, "minute": 18}
